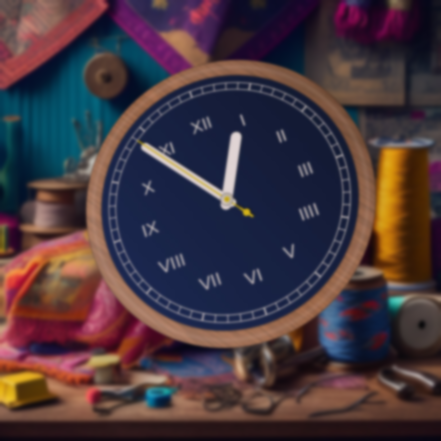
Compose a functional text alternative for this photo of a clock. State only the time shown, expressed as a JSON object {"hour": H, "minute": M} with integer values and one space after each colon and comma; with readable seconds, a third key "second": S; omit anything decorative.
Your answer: {"hour": 12, "minute": 53, "second": 54}
